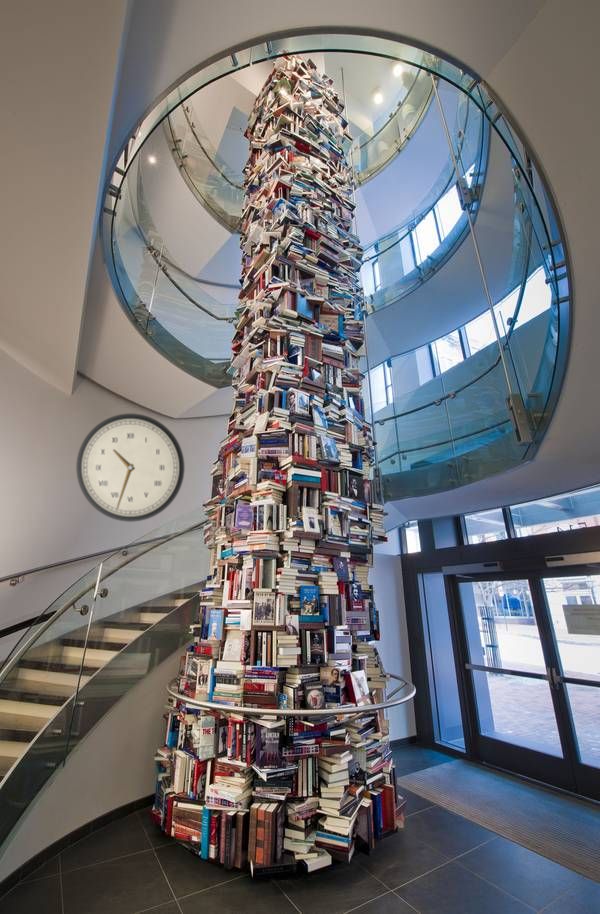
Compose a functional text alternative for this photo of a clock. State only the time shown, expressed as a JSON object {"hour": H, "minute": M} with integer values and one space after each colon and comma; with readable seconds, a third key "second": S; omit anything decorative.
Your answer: {"hour": 10, "minute": 33}
